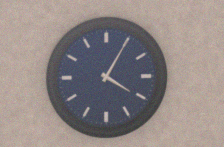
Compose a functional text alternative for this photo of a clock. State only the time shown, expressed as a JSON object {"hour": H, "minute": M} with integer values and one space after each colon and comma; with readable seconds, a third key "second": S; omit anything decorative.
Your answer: {"hour": 4, "minute": 5}
